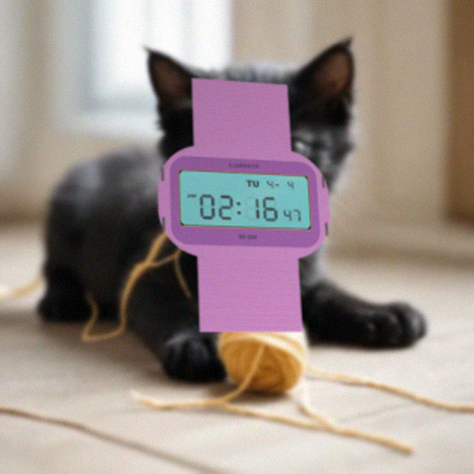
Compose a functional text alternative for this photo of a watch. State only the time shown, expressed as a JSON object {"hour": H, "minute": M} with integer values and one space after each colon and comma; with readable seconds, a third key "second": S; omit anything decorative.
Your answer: {"hour": 2, "minute": 16, "second": 47}
